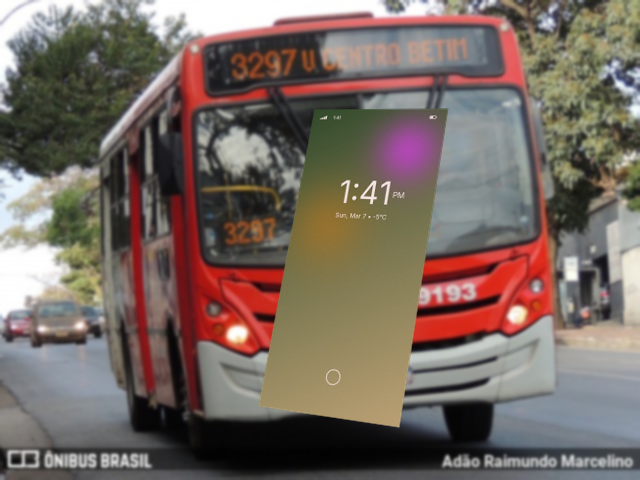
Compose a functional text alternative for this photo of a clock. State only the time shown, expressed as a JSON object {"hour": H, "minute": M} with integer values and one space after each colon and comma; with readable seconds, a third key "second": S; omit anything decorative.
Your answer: {"hour": 1, "minute": 41}
